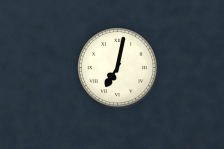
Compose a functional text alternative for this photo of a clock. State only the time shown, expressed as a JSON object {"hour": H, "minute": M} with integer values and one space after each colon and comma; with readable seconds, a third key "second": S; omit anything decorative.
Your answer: {"hour": 7, "minute": 2}
